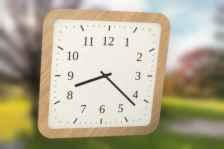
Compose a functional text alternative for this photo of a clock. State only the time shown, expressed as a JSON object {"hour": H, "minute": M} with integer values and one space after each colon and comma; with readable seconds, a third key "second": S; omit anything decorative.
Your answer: {"hour": 8, "minute": 22}
